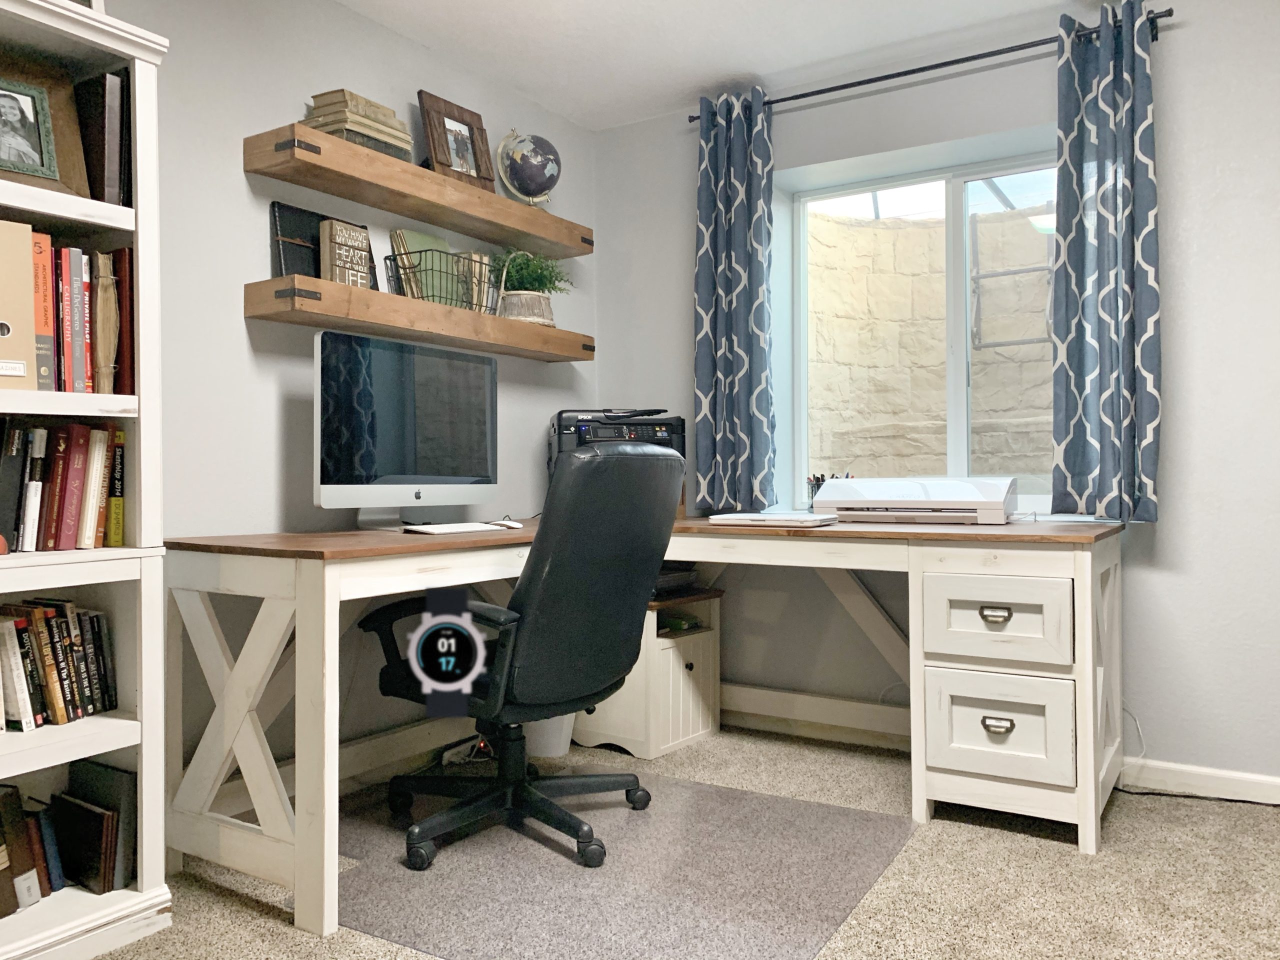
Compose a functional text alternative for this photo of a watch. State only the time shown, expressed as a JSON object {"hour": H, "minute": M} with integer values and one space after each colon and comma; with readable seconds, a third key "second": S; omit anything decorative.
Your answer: {"hour": 1, "minute": 17}
